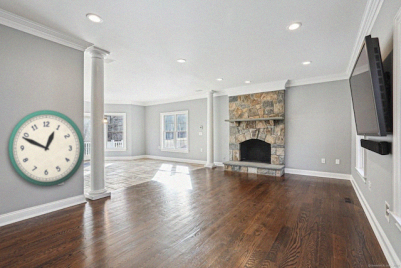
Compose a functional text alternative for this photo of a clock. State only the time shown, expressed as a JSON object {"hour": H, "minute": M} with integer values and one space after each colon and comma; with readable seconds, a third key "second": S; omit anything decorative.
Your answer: {"hour": 12, "minute": 49}
